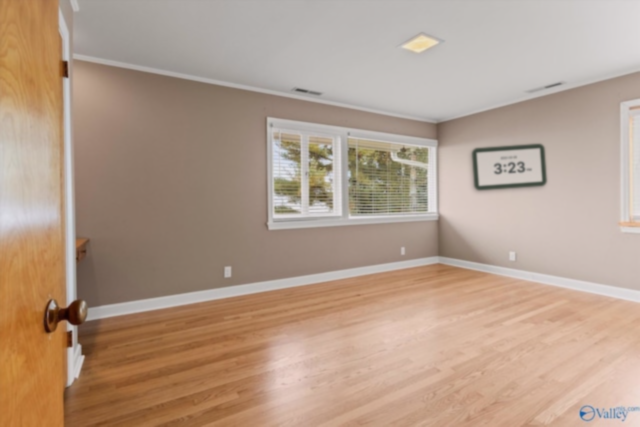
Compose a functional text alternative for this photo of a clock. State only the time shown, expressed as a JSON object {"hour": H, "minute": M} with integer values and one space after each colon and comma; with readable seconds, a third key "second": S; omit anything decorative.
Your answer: {"hour": 3, "minute": 23}
